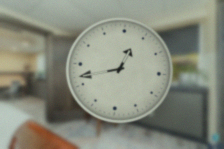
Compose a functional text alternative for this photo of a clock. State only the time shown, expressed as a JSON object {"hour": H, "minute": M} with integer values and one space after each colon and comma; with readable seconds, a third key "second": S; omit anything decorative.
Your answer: {"hour": 12, "minute": 42}
